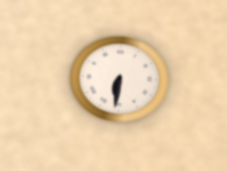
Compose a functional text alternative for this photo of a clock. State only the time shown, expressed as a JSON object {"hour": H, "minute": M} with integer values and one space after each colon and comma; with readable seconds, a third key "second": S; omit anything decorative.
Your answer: {"hour": 6, "minute": 31}
